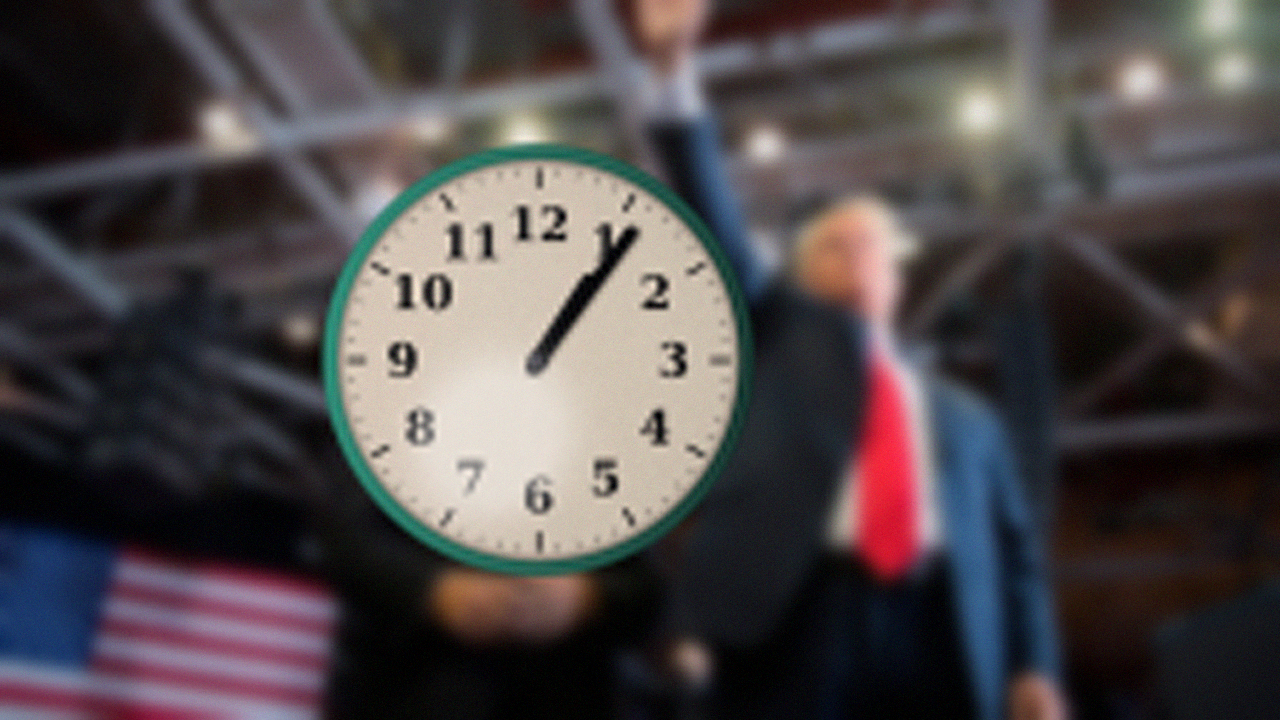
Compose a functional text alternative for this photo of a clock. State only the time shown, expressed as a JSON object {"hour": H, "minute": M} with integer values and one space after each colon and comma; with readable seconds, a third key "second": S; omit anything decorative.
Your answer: {"hour": 1, "minute": 6}
